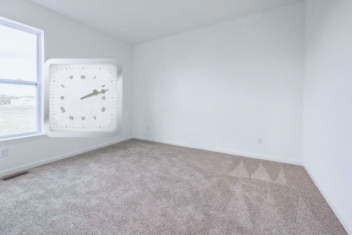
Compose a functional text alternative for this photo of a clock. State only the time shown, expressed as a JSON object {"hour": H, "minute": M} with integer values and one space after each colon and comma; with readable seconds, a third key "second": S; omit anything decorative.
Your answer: {"hour": 2, "minute": 12}
